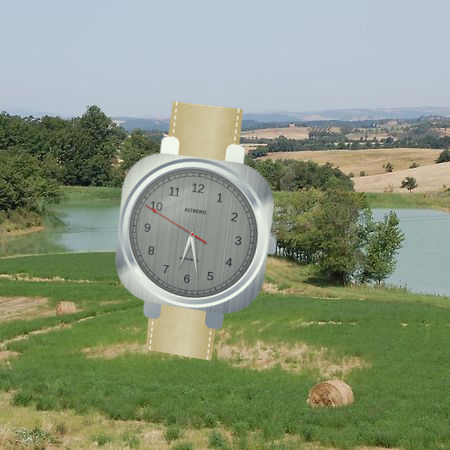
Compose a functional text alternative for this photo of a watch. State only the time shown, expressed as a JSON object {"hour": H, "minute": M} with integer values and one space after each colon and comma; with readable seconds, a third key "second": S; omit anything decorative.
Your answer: {"hour": 6, "minute": 27, "second": 49}
